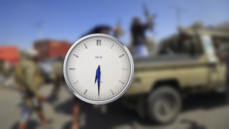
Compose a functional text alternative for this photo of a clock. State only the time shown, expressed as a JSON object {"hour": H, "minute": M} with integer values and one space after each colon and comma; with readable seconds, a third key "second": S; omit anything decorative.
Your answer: {"hour": 6, "minute": 30}
